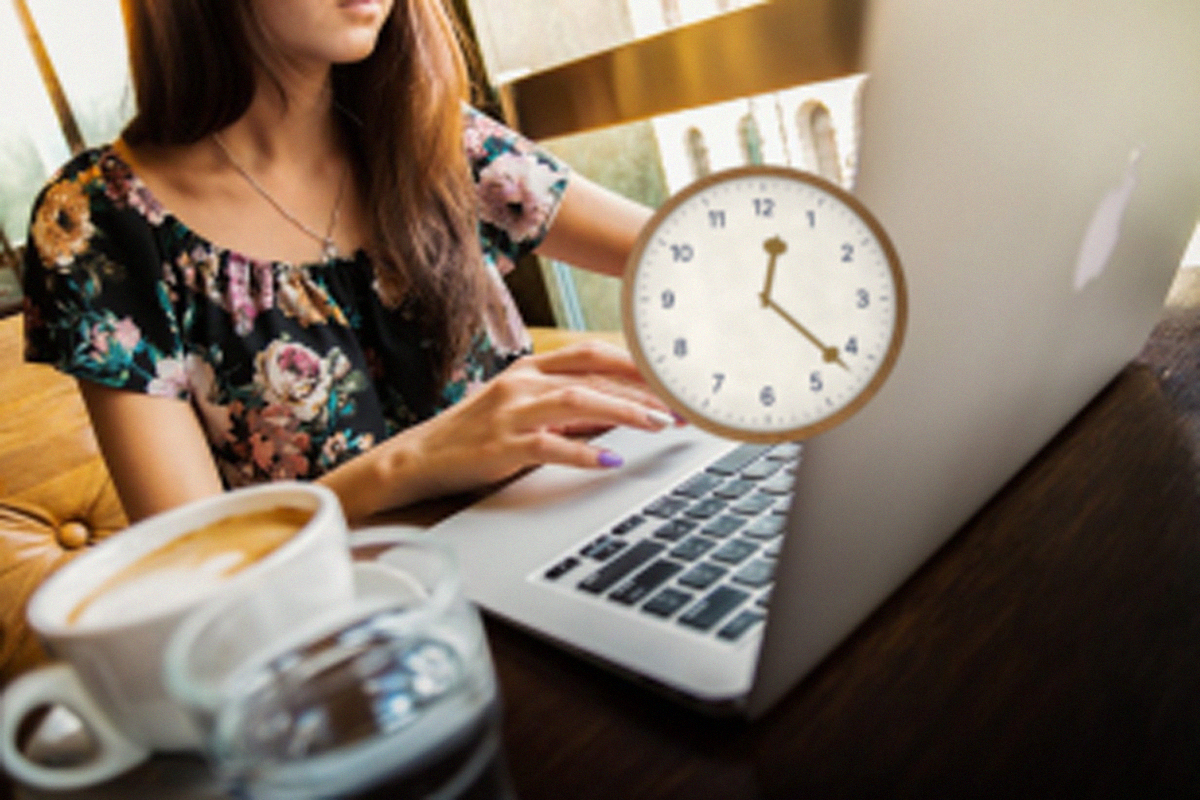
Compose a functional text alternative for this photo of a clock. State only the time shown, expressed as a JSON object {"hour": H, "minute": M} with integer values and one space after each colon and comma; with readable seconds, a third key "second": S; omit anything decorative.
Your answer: {"hour": 12, "minute": 22}
